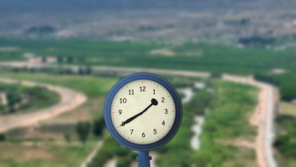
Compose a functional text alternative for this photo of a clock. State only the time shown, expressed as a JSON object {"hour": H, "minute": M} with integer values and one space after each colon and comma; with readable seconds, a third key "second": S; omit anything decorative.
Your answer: {"hour": 1, "minute": 40}
